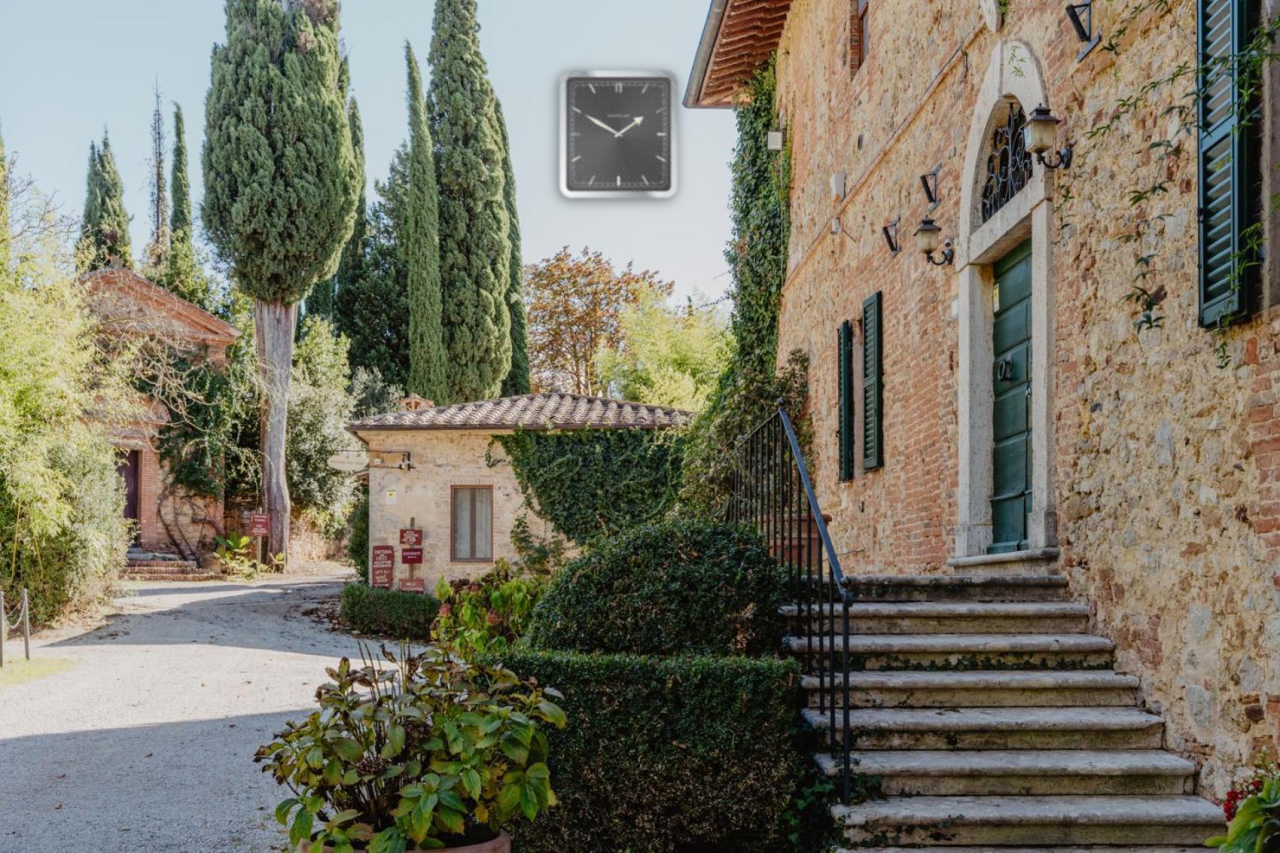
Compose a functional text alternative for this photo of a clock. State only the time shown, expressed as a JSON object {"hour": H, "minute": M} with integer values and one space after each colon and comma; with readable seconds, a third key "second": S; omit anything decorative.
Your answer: {"hour": 1, "minute": 50}
